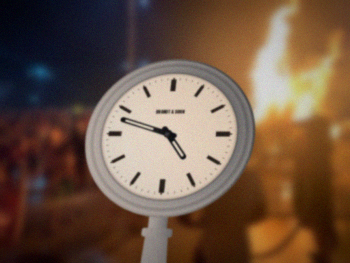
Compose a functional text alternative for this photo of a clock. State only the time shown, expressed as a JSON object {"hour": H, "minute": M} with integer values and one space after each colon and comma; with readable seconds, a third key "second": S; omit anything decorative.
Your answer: {"hour": 4, "minute": 48}
